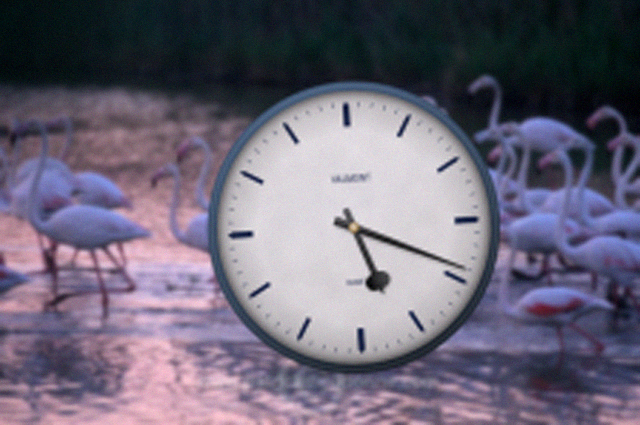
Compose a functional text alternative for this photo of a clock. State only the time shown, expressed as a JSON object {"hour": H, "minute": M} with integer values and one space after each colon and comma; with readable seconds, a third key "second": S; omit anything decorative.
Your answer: {"hour": 5, "minute": 19}
